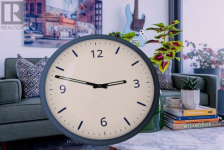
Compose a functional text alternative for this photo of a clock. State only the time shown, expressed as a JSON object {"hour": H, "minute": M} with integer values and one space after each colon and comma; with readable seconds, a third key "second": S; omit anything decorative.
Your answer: {"hour": 2, "minute": 48}
